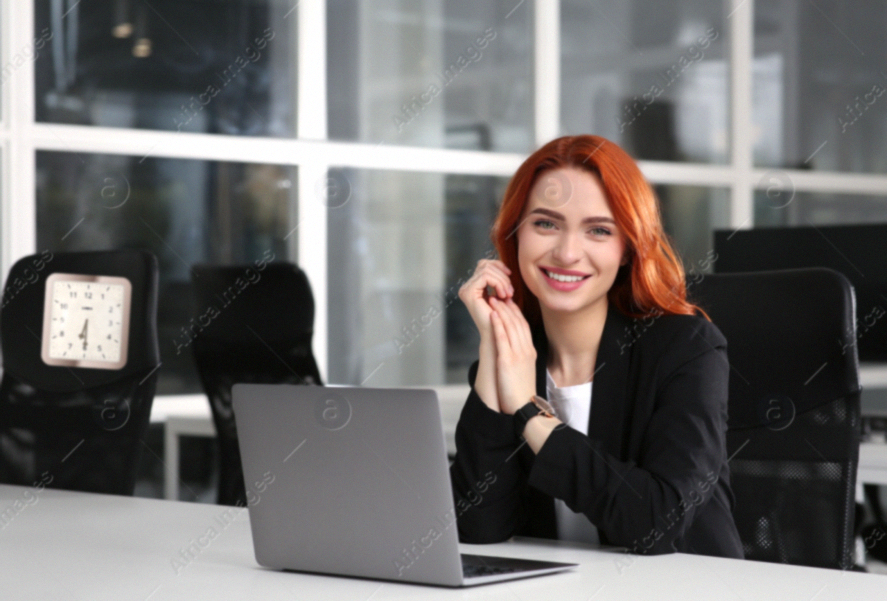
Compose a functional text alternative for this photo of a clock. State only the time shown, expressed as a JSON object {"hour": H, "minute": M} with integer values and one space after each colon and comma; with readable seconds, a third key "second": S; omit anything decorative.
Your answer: {"hour": 6, "minute": 30}
